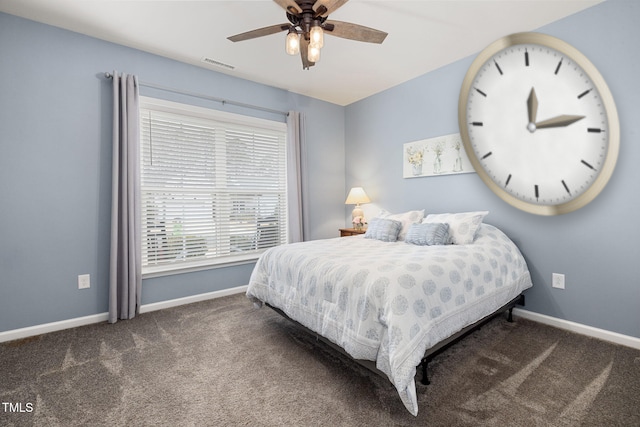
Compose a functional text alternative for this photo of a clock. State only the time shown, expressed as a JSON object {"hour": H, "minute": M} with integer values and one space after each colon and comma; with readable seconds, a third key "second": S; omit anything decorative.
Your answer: {"hour": 12, "minute": 13}
